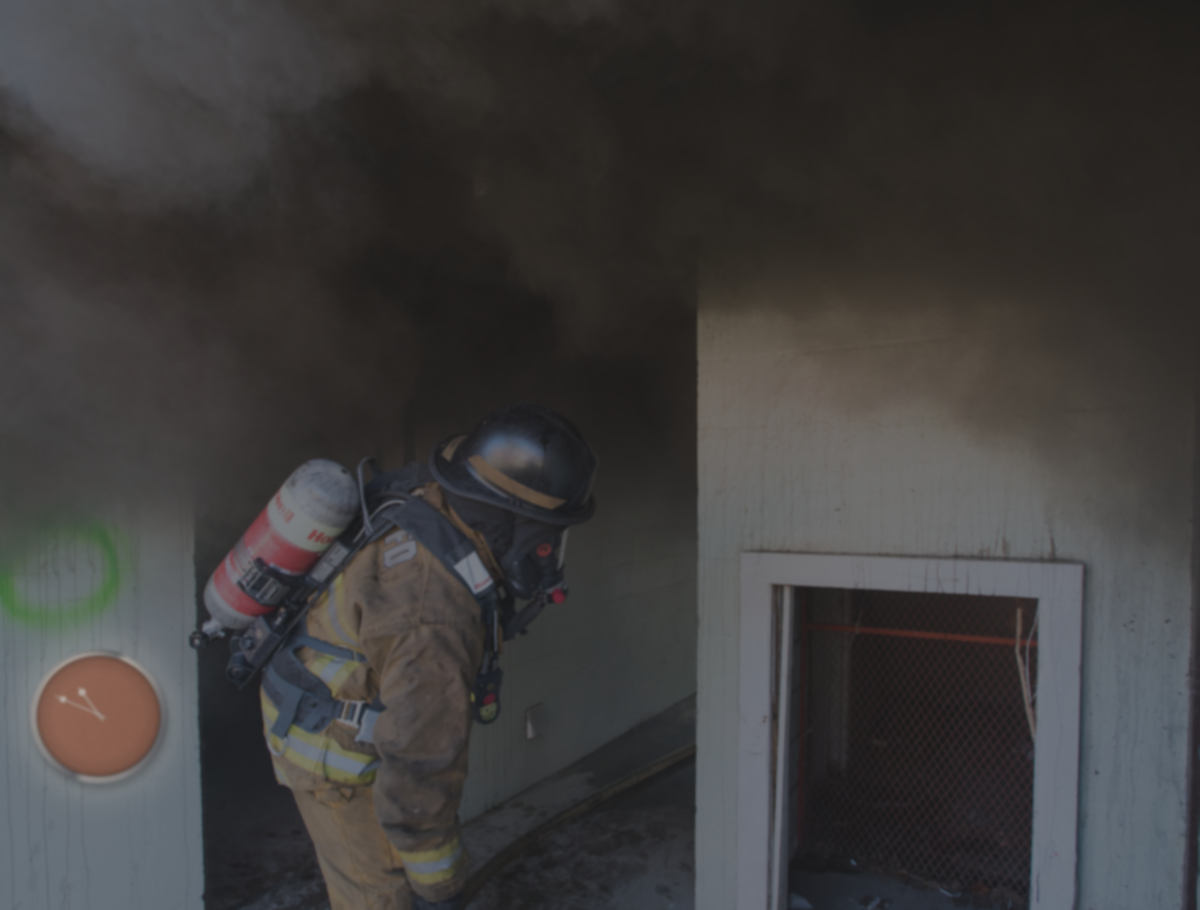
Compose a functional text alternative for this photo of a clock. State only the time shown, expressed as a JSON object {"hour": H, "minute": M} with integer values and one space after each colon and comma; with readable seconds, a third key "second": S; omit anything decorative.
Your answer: {"hour": 10, "minute": 49}
